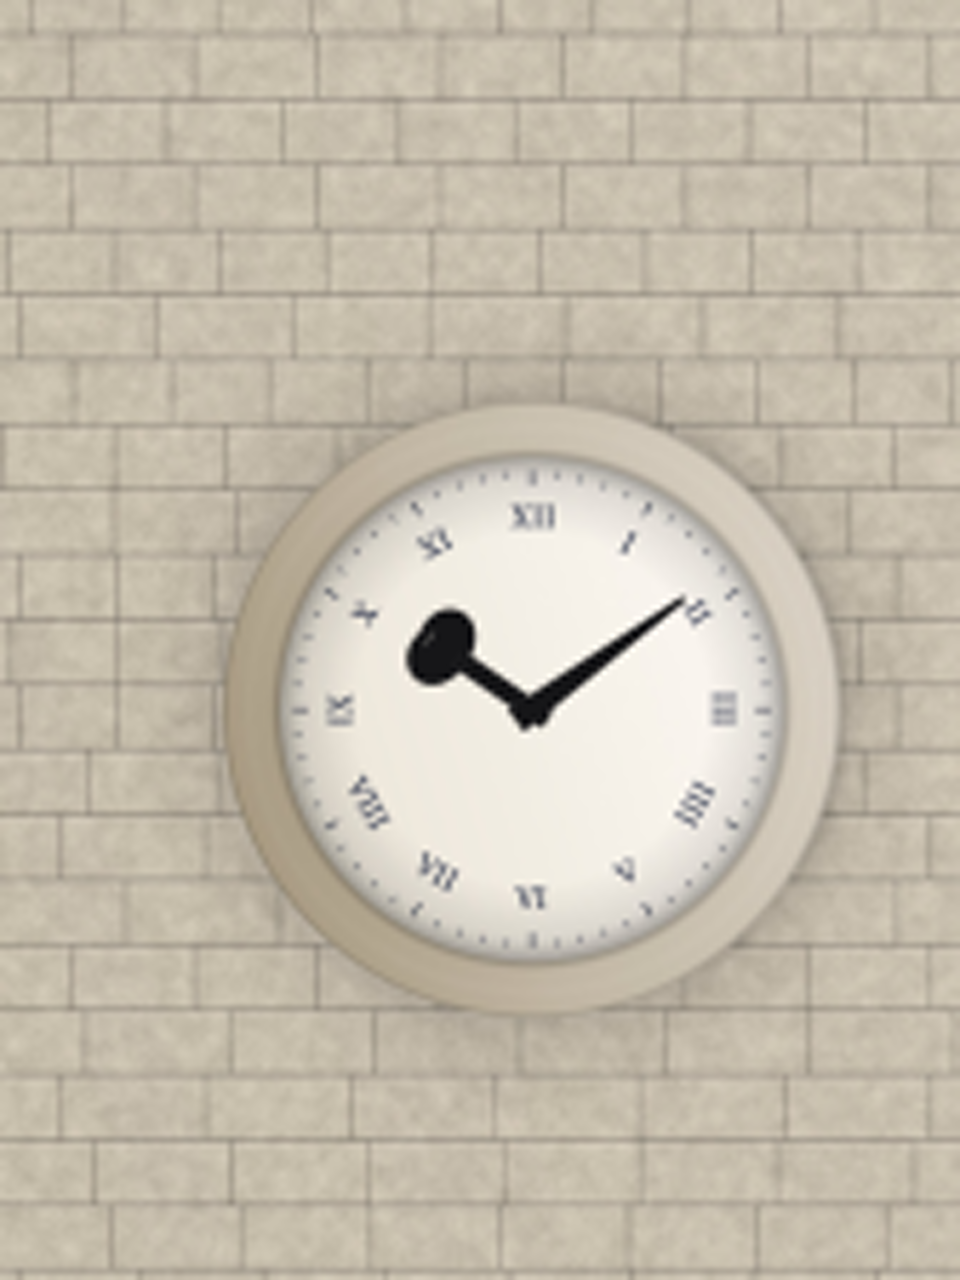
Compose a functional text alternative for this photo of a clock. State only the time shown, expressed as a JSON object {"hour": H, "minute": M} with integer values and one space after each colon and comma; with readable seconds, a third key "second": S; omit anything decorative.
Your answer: {"hour": 10, "minute": 9}
